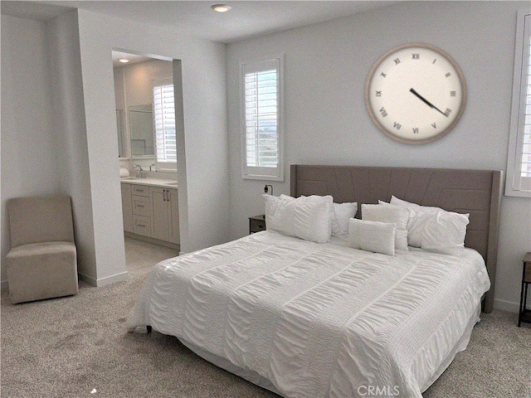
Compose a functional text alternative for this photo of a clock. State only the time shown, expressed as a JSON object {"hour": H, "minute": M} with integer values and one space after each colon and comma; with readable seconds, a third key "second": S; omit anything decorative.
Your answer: {"hour": 4, "minute": 21}
